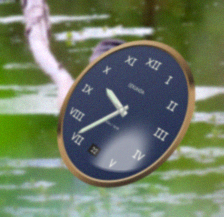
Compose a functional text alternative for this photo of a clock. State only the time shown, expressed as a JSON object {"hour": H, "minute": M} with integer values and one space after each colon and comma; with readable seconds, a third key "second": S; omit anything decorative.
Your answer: {"hour": 9, "minute": 36}
